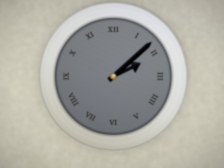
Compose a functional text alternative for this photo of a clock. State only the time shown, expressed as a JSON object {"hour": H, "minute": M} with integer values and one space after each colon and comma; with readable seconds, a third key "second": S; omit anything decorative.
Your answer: {"hour": 2, "minute": 8}
